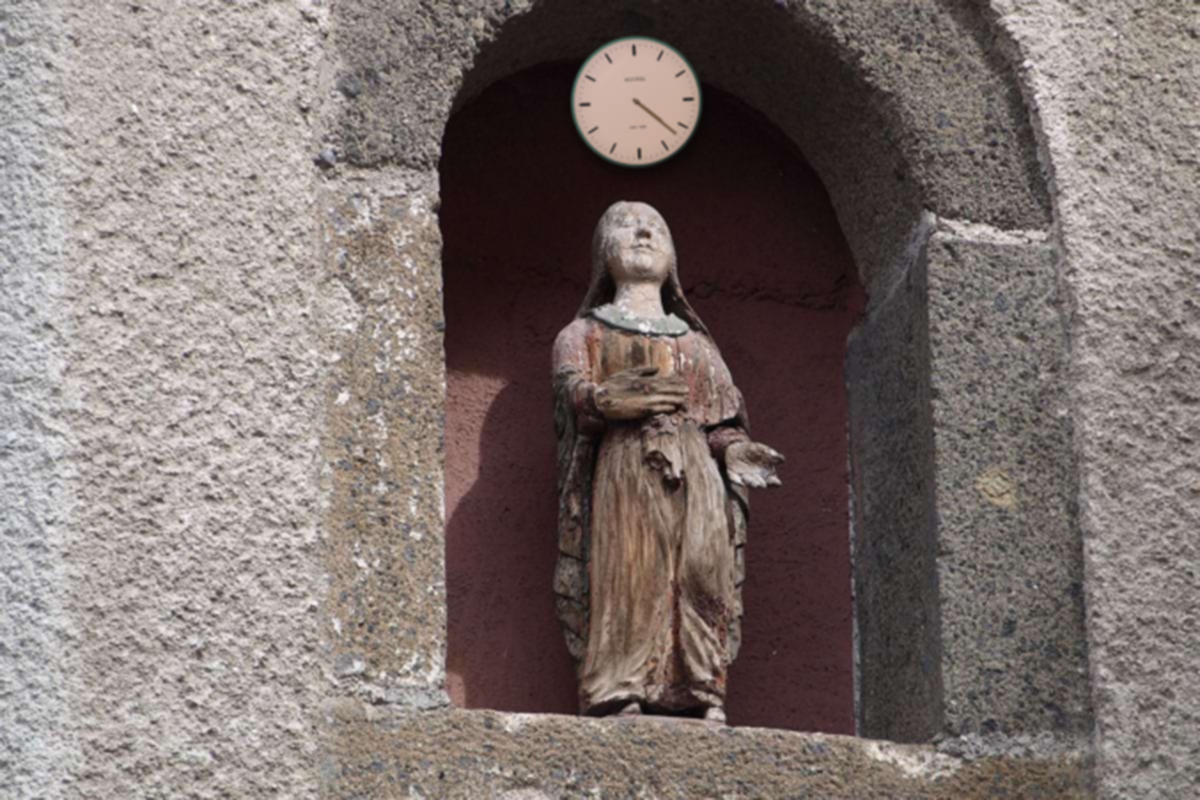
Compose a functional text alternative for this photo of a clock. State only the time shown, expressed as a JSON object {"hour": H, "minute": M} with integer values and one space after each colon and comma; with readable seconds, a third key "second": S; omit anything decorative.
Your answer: {"hour": 4, "minute": 22}
